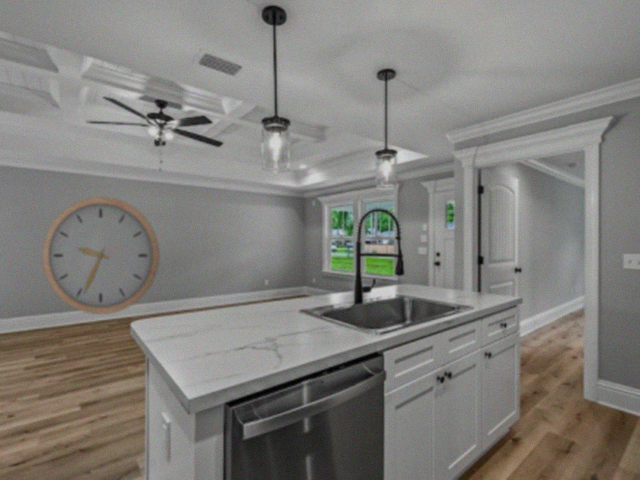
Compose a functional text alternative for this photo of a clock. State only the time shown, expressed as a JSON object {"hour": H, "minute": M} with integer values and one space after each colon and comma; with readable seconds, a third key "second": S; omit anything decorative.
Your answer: {"hour": 9, "minute": 34}
